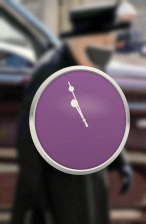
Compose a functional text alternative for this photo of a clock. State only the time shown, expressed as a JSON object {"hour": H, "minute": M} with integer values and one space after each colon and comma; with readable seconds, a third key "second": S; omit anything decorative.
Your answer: {"hour": 10, "minute": 56}
